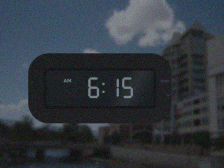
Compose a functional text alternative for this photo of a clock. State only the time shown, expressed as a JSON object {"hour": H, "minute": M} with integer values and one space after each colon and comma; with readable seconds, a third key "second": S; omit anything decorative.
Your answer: {"hour": 6, "minute": 15}
